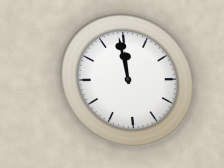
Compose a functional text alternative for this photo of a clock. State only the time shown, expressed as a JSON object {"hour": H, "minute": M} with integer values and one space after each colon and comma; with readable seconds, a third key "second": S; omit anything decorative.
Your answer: {"hour": 11, "minute": 59}
